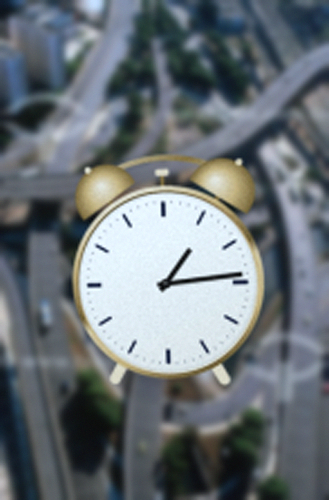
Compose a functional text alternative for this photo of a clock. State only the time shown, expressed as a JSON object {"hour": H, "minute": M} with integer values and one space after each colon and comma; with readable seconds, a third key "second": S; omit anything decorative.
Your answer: {"hour": 1, "minute": 14}
